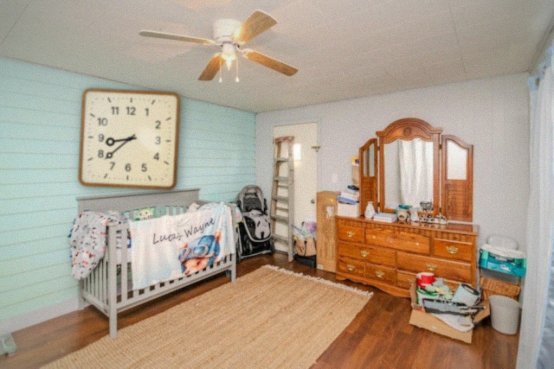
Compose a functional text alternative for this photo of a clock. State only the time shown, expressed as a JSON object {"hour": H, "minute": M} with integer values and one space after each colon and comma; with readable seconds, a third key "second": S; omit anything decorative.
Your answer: {"hour": 8, "minute": 38}
